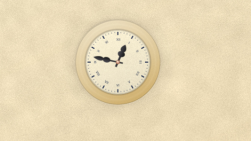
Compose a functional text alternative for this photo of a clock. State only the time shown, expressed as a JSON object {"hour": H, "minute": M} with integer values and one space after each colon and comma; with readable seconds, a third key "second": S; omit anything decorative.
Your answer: {"hour": 12, "minute": 47}
